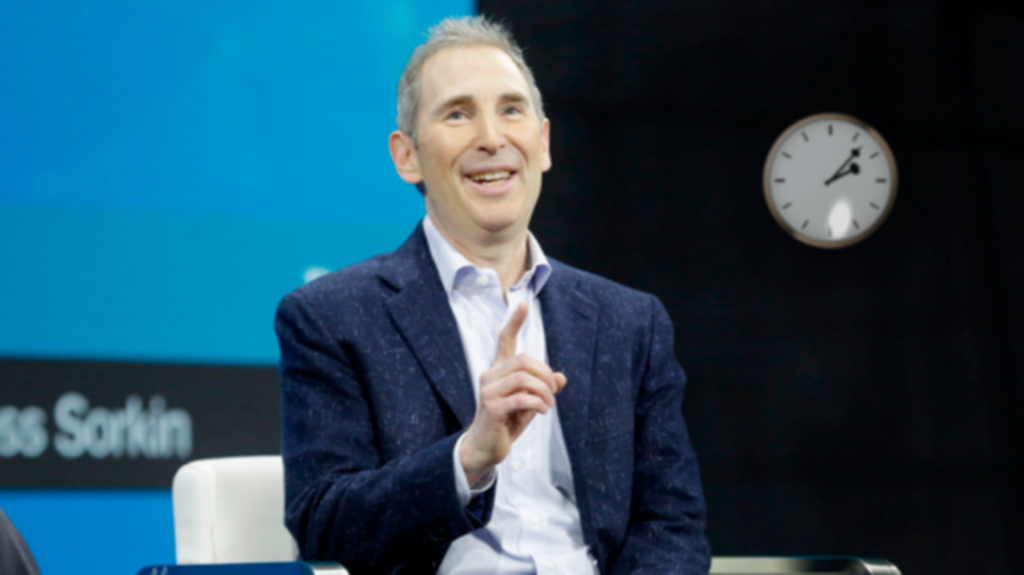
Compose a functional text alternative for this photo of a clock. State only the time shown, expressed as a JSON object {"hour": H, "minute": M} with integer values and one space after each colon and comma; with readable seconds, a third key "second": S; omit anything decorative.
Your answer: {"hour": 2, "minute": 7}
